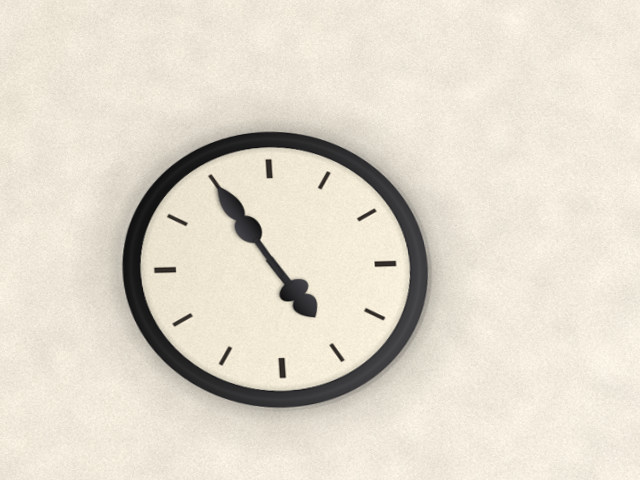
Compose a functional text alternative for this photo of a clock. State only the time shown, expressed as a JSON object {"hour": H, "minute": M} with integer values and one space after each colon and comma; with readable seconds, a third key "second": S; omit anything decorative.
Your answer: {"hour": 4, "minute": 55}
